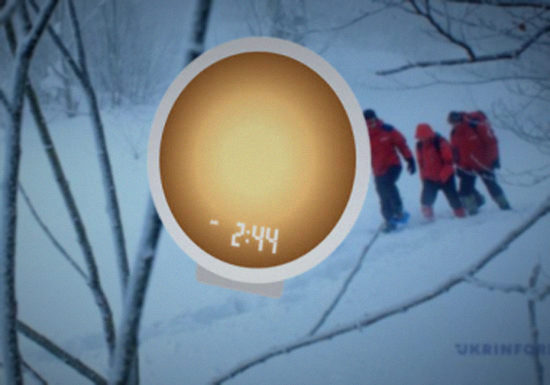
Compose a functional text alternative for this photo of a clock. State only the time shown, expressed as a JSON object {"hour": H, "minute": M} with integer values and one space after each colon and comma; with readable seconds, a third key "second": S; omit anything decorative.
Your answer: {"hour": 2, "minute": 44}
